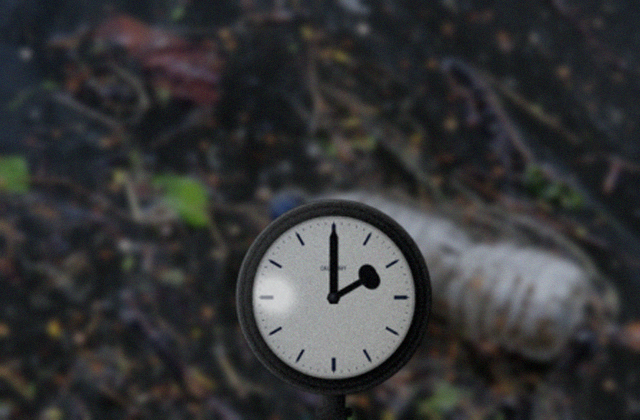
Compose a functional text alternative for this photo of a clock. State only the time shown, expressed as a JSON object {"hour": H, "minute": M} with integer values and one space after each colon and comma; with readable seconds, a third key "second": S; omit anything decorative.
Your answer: {"hour": 2, "minute": 0}
